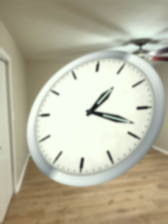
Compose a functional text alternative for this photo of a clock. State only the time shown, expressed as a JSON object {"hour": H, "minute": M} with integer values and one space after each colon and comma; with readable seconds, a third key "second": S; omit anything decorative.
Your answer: {"hour": 1, "minute": 18}
